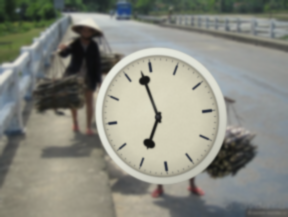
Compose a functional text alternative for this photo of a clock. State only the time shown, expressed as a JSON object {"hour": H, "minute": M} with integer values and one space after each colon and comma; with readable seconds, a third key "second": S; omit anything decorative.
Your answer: {"hour": 6, "minute": 58}
